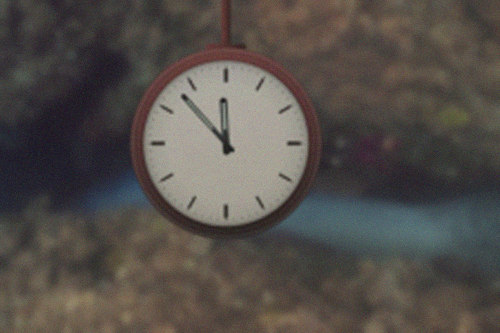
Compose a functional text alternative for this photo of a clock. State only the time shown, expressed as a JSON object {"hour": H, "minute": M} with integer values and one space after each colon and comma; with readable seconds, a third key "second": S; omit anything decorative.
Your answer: {"hour": 11, "minute": 53}
